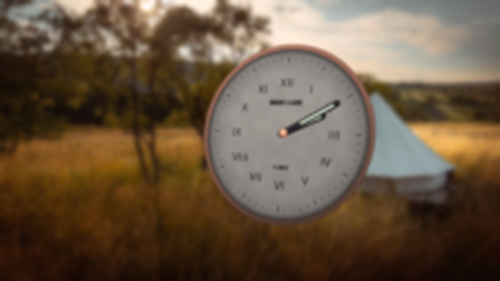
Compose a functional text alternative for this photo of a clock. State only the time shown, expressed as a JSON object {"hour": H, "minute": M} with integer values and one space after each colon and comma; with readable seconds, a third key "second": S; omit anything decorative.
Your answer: {"hour": 2, "minute": 10}
